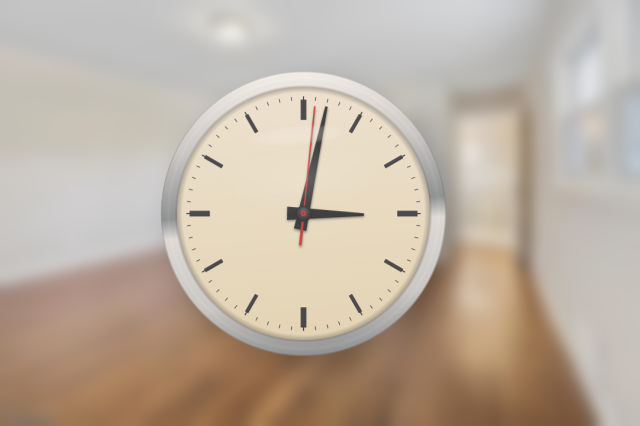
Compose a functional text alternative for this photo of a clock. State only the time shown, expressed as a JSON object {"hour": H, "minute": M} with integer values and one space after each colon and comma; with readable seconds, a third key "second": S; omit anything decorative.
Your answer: {"hour": 3, "minute": 2, "second": 1}
